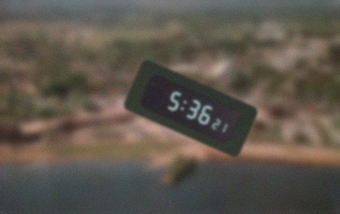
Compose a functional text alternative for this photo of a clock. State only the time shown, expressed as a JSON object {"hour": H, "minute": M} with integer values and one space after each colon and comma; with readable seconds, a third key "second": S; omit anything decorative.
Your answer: {"hour": 5, "minute": 36}
